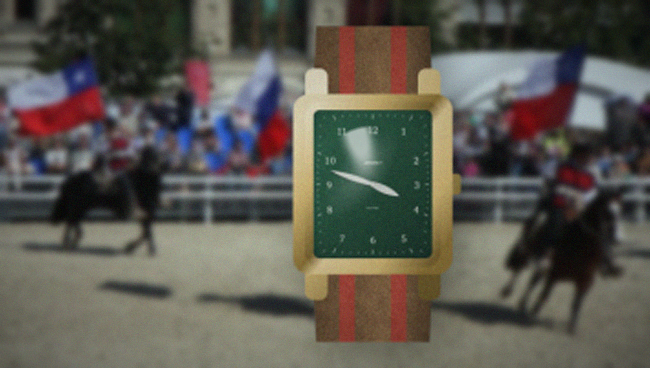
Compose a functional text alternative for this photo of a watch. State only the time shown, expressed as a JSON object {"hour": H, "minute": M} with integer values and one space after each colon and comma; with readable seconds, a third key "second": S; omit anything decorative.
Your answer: {"hour": 3, "minute": 48}
